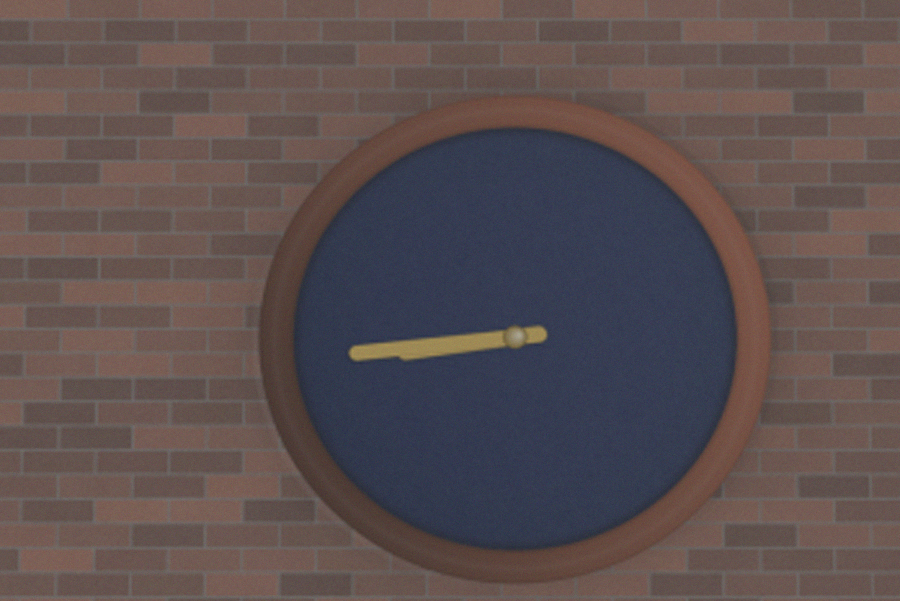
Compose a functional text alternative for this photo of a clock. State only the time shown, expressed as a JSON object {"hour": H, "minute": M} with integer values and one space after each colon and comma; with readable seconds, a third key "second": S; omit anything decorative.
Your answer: {"hour": 8, "minute": 44}
